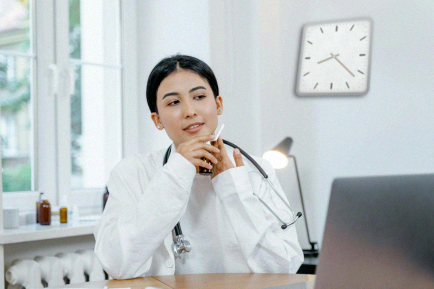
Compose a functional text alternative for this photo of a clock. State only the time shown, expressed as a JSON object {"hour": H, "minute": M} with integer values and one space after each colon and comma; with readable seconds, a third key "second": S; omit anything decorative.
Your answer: {"hour": 8, "minute": 22}
